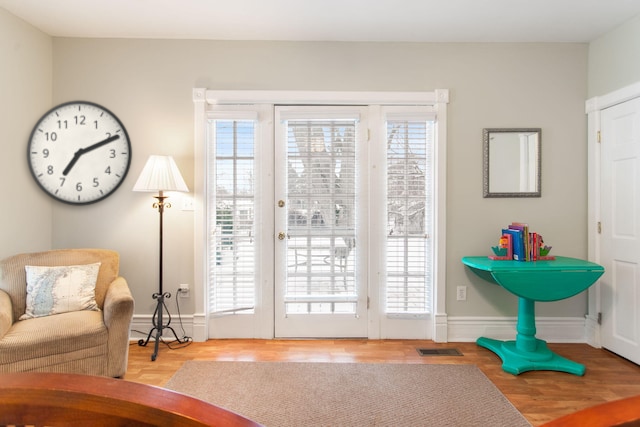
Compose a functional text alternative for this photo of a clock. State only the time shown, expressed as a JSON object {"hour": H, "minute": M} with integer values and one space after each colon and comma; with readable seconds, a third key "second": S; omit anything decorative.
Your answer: {"hour": 7, "minute": 11}
